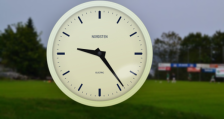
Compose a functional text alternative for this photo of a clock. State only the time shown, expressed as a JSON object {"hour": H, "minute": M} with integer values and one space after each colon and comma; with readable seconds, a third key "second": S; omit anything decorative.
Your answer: {"hour": 9, "minute": 24}
